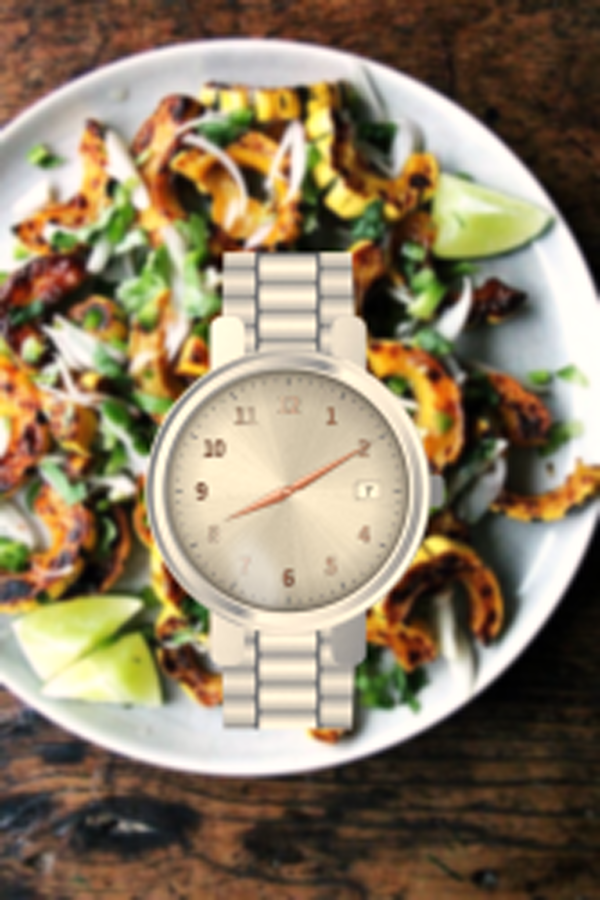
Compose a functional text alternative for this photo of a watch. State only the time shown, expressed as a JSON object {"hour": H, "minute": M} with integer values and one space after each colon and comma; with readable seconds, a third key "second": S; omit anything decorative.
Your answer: {"hour": 8, "minute": 10}
